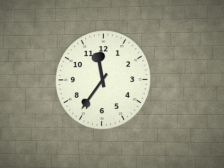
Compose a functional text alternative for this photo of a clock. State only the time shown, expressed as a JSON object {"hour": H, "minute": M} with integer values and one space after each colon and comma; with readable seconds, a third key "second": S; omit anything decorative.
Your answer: {"hour": 11, "minute": 36}
